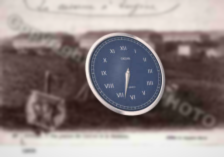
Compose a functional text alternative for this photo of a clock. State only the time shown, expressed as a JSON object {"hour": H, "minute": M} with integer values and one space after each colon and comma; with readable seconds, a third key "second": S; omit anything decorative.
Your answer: {"hour": 6, "minute": 33}
